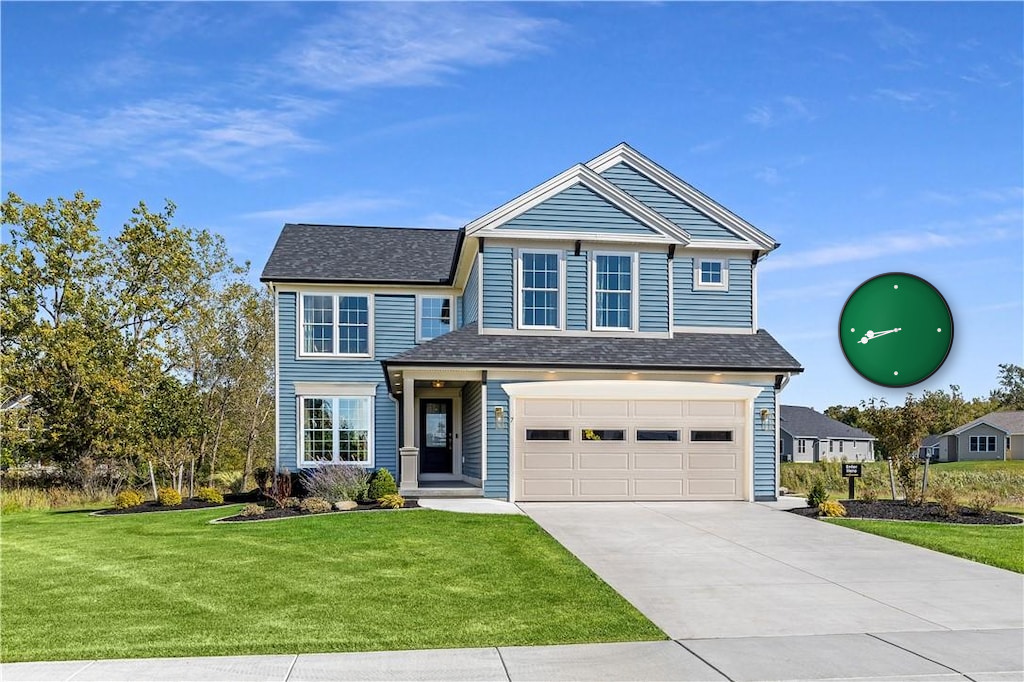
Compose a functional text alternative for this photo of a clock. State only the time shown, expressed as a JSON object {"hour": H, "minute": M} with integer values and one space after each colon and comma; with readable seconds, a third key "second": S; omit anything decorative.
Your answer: {"hour": 8, "minute": 42}
